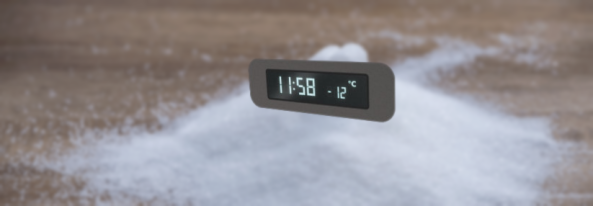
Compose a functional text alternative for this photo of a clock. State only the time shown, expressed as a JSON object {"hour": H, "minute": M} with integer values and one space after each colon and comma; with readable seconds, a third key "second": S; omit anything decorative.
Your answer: {"hour": 11, "minute": 58}
